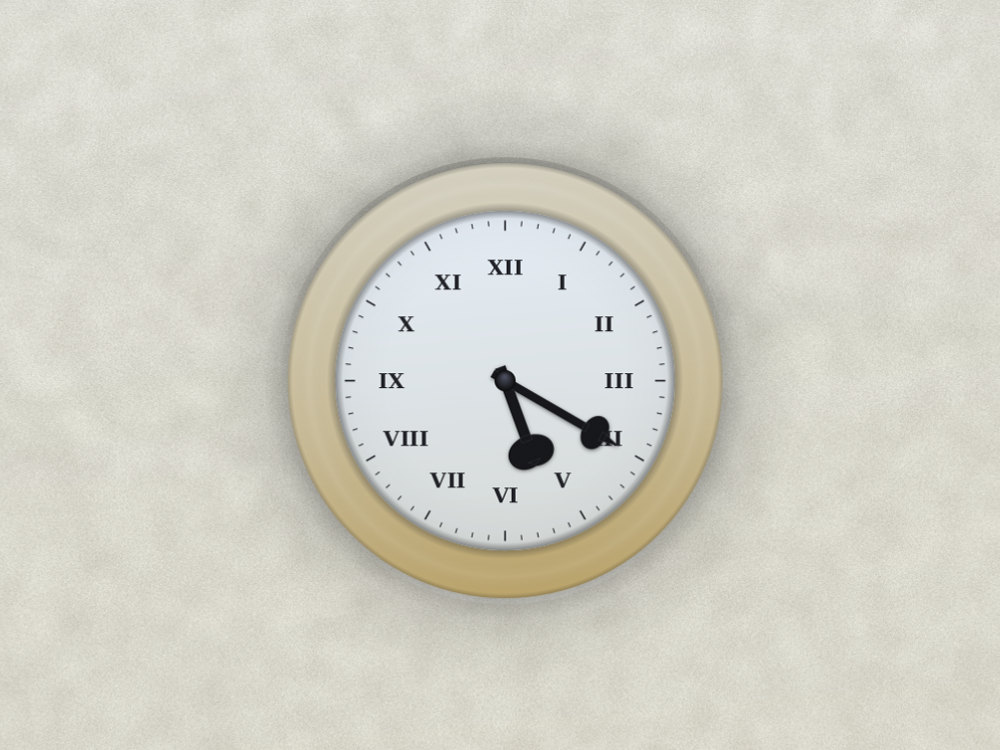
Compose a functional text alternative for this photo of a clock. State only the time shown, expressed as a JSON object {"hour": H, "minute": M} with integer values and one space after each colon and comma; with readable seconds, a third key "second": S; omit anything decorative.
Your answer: {"hour": 5, "minute": 20}
